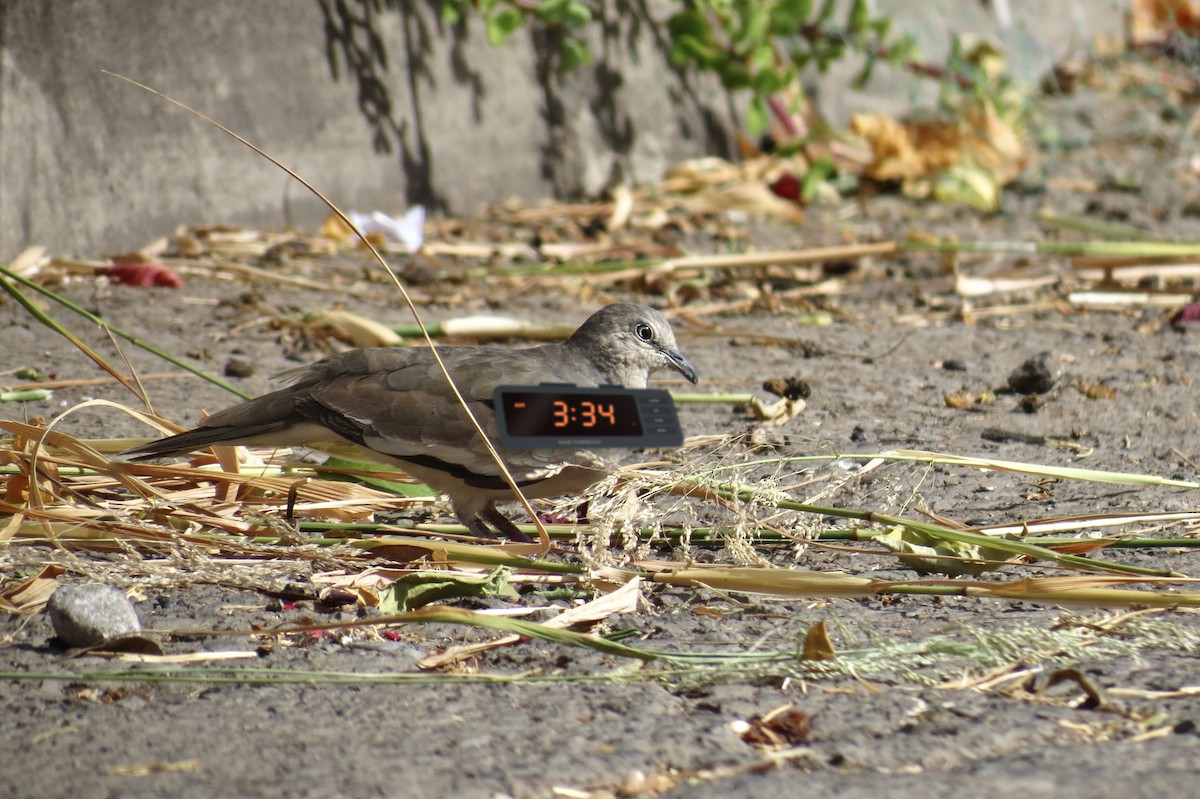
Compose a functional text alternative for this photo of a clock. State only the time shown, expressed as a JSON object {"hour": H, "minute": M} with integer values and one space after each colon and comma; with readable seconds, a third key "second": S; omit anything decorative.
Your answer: {"hour": 3, "minute": 34}
